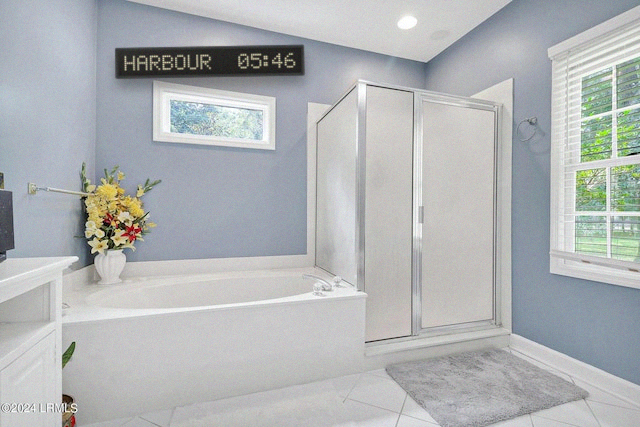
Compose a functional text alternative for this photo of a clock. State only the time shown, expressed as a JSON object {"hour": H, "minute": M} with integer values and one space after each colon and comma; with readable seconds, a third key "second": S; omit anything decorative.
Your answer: {"hour": 5, "minute": 46}
